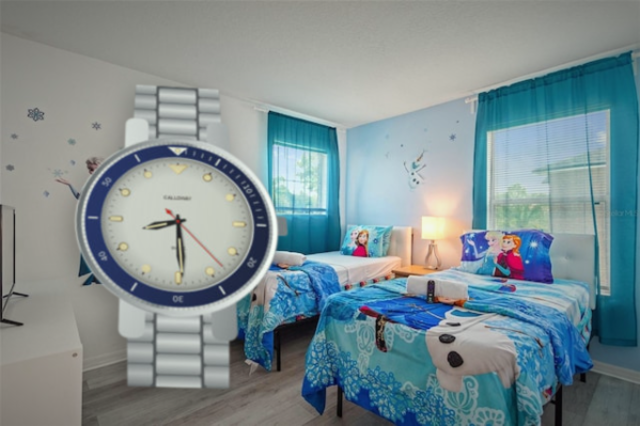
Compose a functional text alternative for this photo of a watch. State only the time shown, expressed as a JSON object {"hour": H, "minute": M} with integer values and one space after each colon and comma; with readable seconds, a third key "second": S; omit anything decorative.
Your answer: {"hour": 8, "minute": 29, "second": 23}
